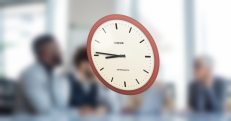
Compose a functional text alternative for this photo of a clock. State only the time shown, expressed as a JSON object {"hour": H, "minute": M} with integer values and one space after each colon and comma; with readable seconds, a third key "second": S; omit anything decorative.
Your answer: {"hour": 8, "minute": 46}
